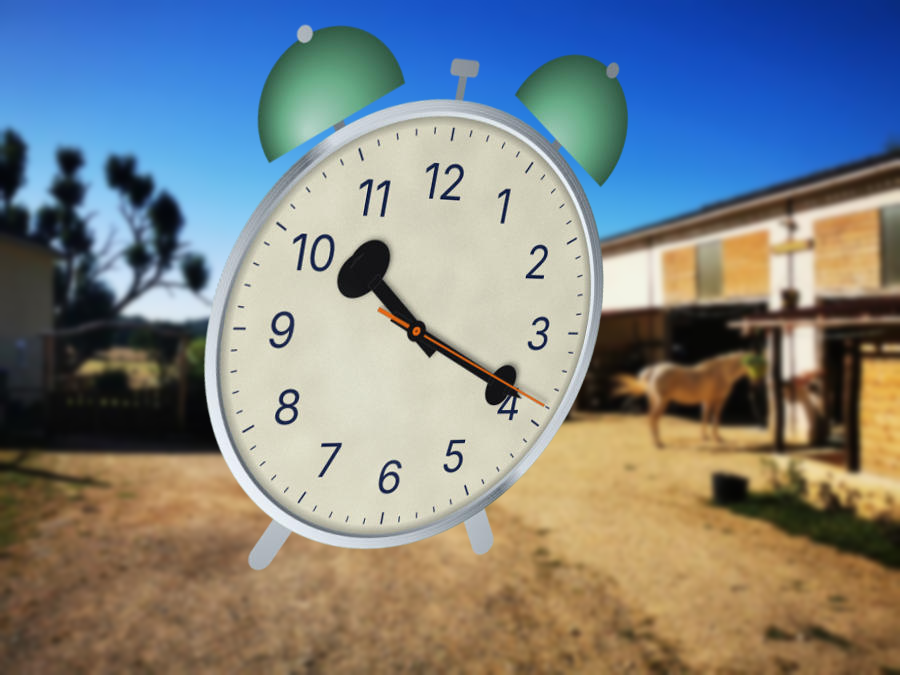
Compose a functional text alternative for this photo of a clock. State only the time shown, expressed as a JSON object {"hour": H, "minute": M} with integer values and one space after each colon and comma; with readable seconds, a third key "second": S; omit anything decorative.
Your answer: {"hour": 10, "minute": 19, "second": 19}
